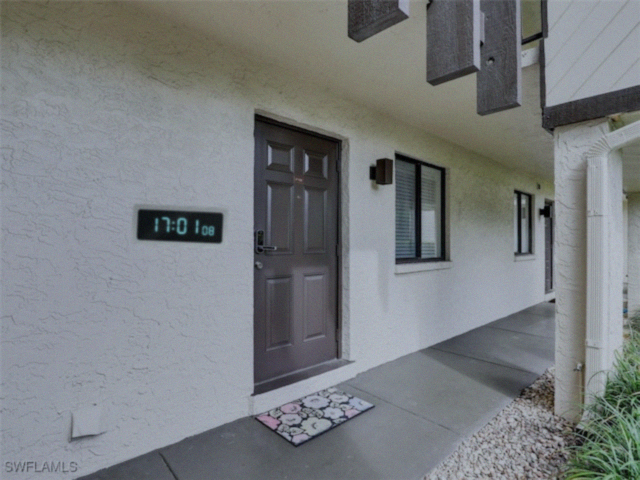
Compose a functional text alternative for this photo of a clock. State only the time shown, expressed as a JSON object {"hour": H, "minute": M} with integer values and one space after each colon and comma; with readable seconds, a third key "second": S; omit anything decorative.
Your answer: {"hour": 17, "minute": 1}
